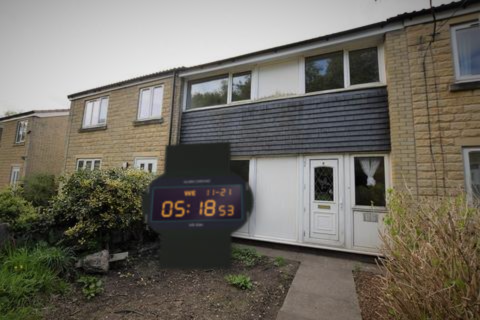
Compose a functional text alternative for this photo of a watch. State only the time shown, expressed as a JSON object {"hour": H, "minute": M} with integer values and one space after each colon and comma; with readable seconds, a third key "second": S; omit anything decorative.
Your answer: {"hour": 5, "minute": 18}
